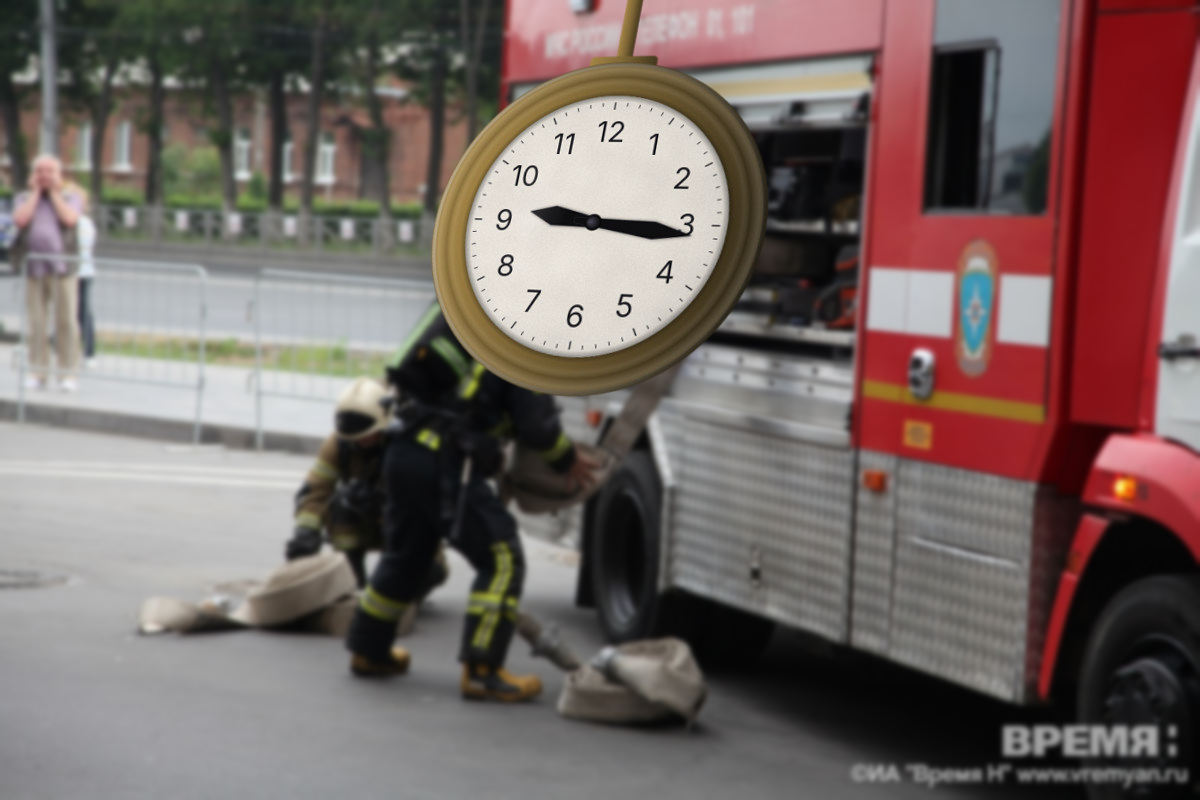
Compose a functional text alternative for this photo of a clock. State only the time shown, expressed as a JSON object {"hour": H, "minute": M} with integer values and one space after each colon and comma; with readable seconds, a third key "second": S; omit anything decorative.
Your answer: {"hour": 9, "minute": 16}
